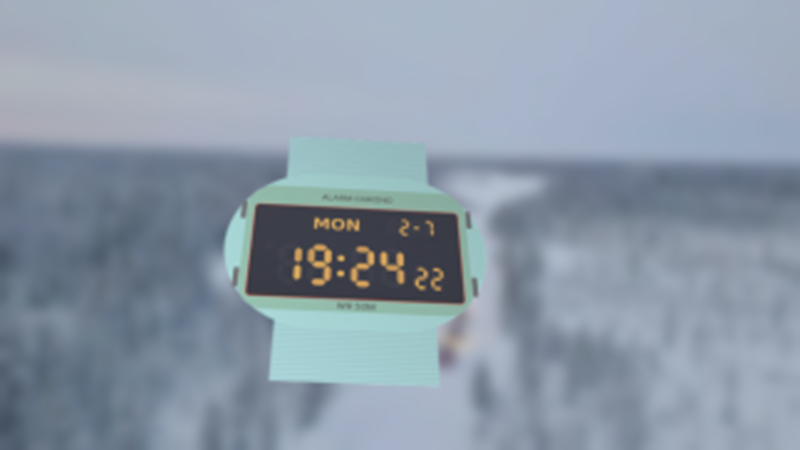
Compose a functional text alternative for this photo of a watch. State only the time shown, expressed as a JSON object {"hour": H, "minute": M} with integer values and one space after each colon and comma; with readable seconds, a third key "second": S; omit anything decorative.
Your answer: {"hour": 19, "minute": 24, "second": 22}
